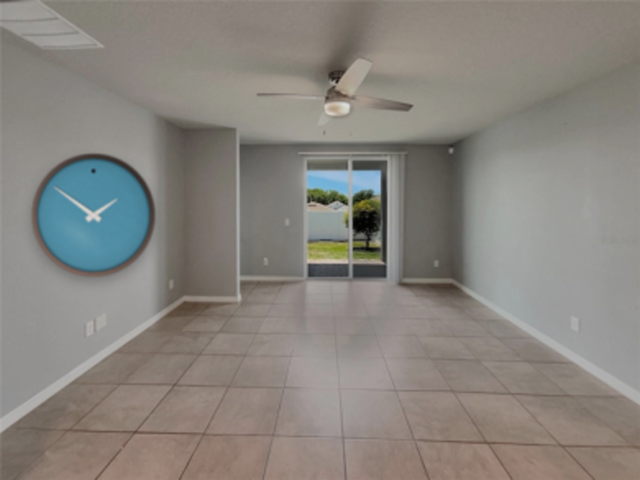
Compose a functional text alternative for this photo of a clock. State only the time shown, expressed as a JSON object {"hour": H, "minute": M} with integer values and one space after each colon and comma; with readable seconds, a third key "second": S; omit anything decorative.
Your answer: {"hour": 1, "minute": 51}
